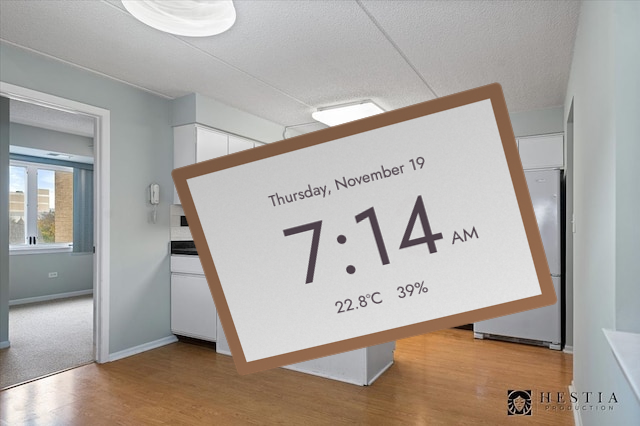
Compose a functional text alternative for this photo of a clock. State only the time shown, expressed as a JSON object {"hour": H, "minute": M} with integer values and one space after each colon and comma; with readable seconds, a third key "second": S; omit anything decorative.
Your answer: {"hour": 7, "minute": 14}
